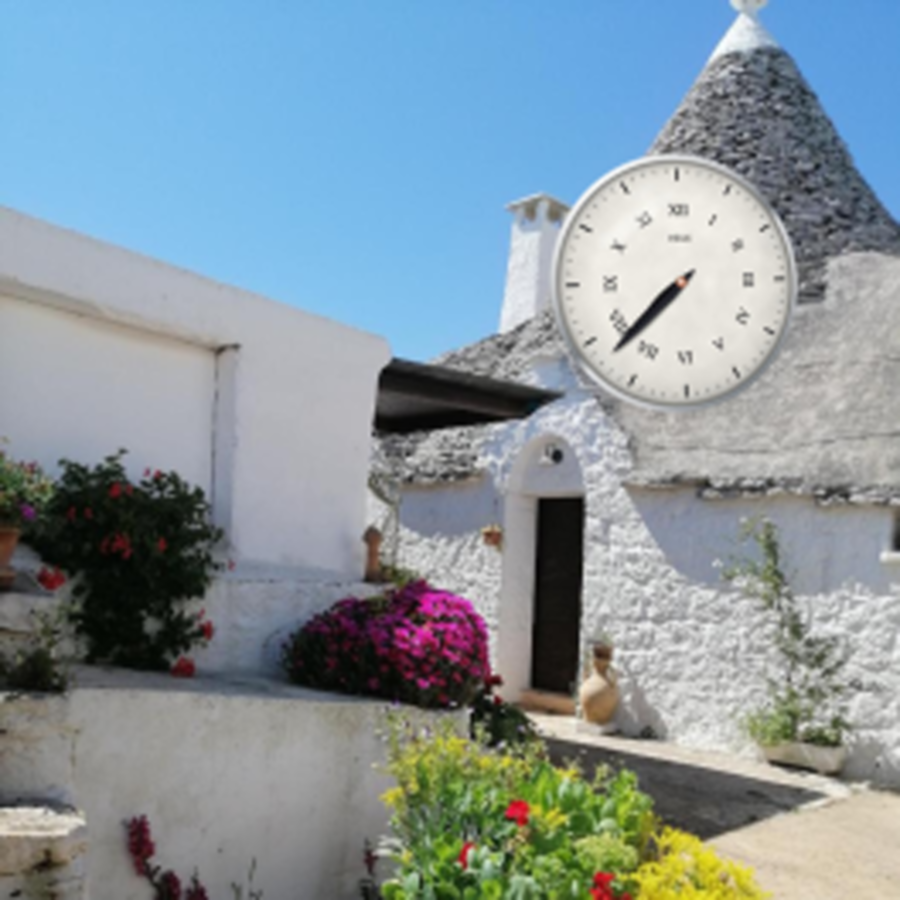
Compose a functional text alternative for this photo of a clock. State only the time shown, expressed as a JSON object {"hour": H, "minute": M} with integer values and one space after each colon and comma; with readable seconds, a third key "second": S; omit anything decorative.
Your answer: {"hour": 7, "minute": 38}
